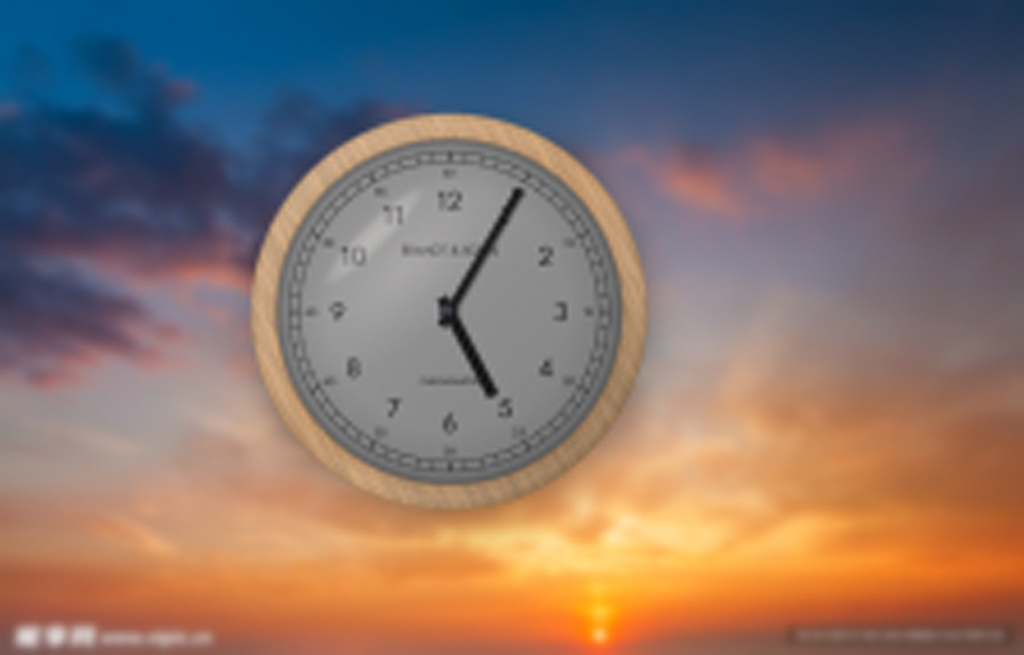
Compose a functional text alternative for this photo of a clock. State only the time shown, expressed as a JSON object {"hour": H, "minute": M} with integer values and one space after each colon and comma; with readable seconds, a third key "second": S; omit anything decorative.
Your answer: {"hour": 5, "minute": 5}
